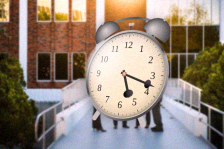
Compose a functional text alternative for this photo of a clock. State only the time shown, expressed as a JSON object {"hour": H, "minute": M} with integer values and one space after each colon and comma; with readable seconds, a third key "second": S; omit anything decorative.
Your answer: {"hour": 5, "minute": 18}
